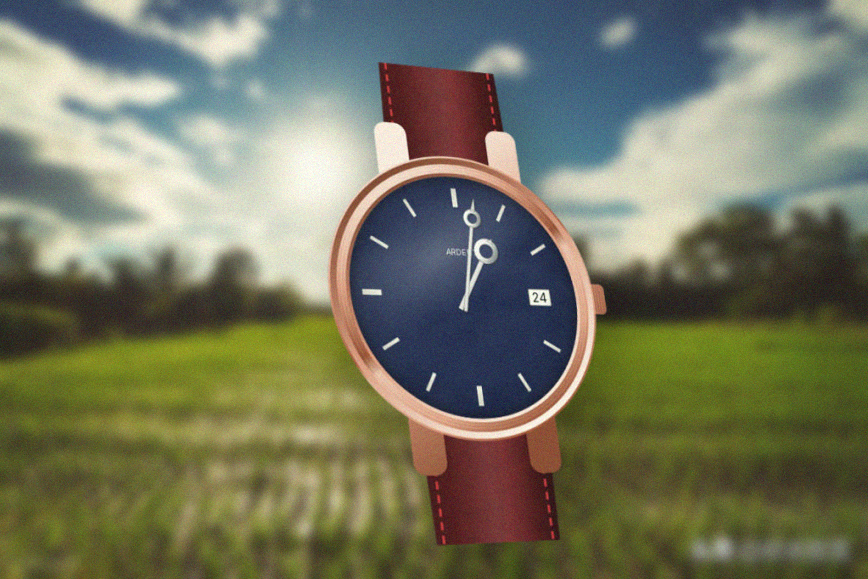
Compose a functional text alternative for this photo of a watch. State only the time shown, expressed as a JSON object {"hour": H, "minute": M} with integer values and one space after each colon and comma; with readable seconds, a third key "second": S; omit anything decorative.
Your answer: {"hour": 1, "minute": 2}
